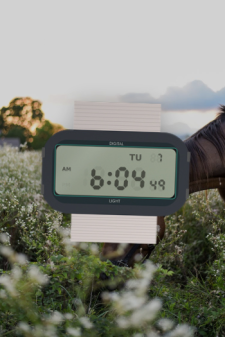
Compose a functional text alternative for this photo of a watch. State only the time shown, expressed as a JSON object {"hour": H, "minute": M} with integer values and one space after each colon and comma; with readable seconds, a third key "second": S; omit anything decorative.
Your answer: {"hour": 6, "minute": 4, "second": 49}
